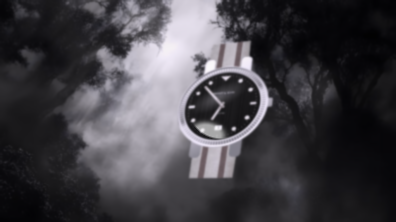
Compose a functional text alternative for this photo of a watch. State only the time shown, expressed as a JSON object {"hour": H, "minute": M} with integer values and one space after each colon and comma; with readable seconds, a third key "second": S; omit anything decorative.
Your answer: {"hour": 6, "minute": 53}
